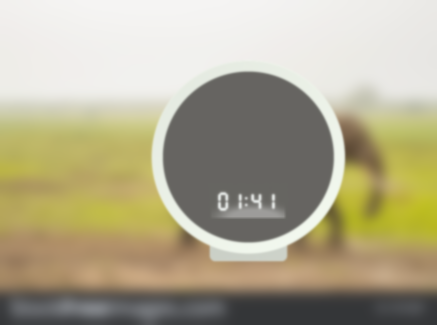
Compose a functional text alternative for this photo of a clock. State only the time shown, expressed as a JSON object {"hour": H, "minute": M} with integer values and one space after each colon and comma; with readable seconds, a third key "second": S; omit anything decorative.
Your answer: {"hour": 1, "minute": 41}
